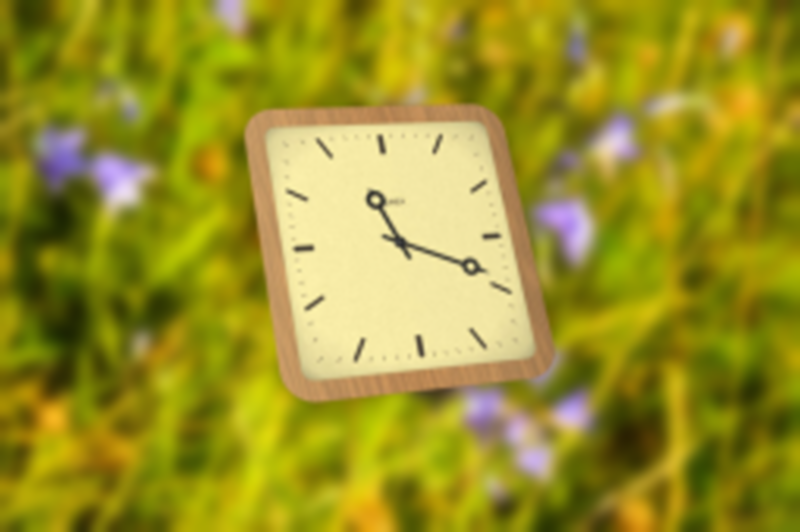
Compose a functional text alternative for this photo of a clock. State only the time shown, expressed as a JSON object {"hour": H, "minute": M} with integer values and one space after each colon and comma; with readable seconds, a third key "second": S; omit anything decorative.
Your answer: {"hour": 11, "minute": 19}
